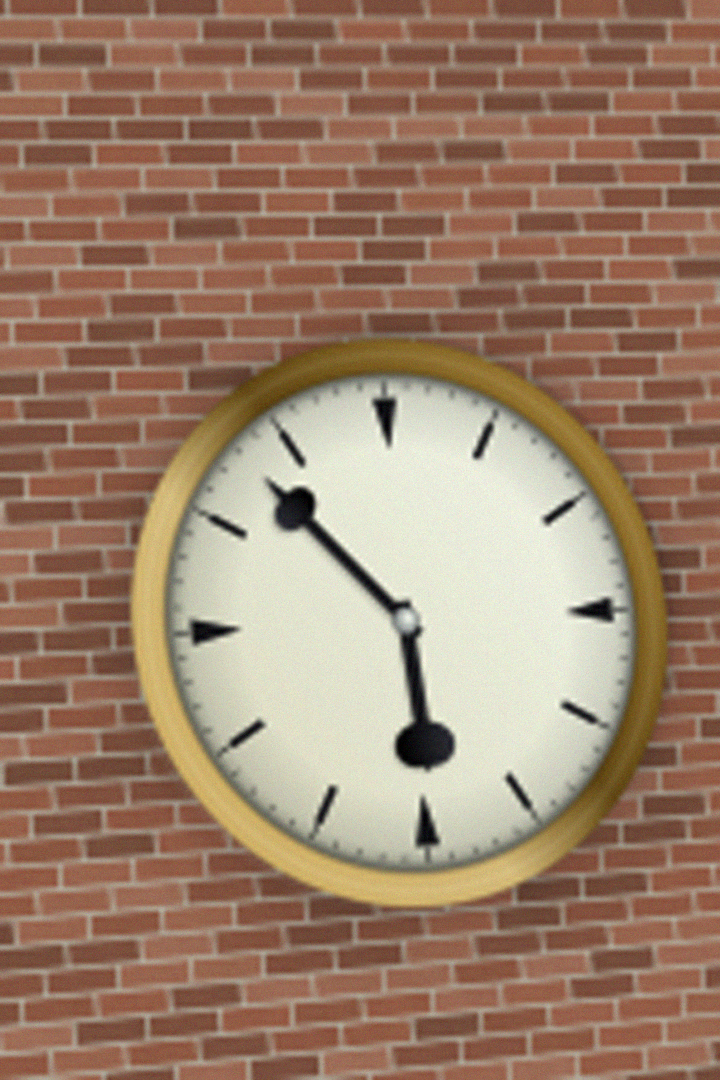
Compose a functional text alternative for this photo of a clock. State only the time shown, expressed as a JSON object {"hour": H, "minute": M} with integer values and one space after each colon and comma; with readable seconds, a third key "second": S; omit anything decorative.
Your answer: {"hour": 5, "minute": 53}
